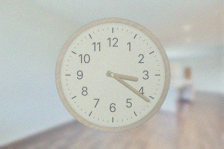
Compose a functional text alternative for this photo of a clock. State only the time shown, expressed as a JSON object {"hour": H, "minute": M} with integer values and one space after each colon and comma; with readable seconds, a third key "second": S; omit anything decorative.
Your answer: {"hour": 3, "minute": 21}
